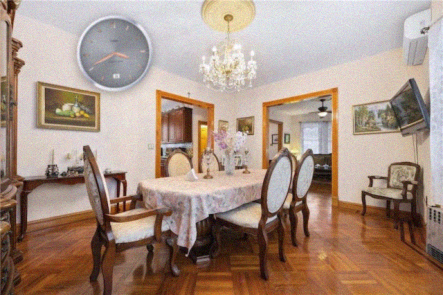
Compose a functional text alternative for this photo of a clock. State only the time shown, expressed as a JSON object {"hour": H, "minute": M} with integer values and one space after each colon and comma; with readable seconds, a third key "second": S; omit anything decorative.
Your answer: {"hour": 3, "minute": 41}
